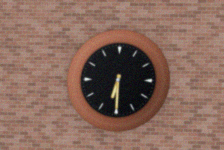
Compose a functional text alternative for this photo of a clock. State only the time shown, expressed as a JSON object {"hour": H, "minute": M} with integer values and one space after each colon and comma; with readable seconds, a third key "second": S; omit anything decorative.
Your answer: {"hour": 6, "minute": 30}
